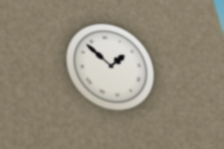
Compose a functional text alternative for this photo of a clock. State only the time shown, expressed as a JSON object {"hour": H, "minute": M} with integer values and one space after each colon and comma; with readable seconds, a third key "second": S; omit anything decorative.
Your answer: {"hour": 1, "minute": 53}
